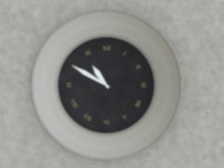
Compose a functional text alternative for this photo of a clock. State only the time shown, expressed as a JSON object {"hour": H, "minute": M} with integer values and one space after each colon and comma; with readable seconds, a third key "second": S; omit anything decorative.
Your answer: {"hour": 10, "minute": 50}
